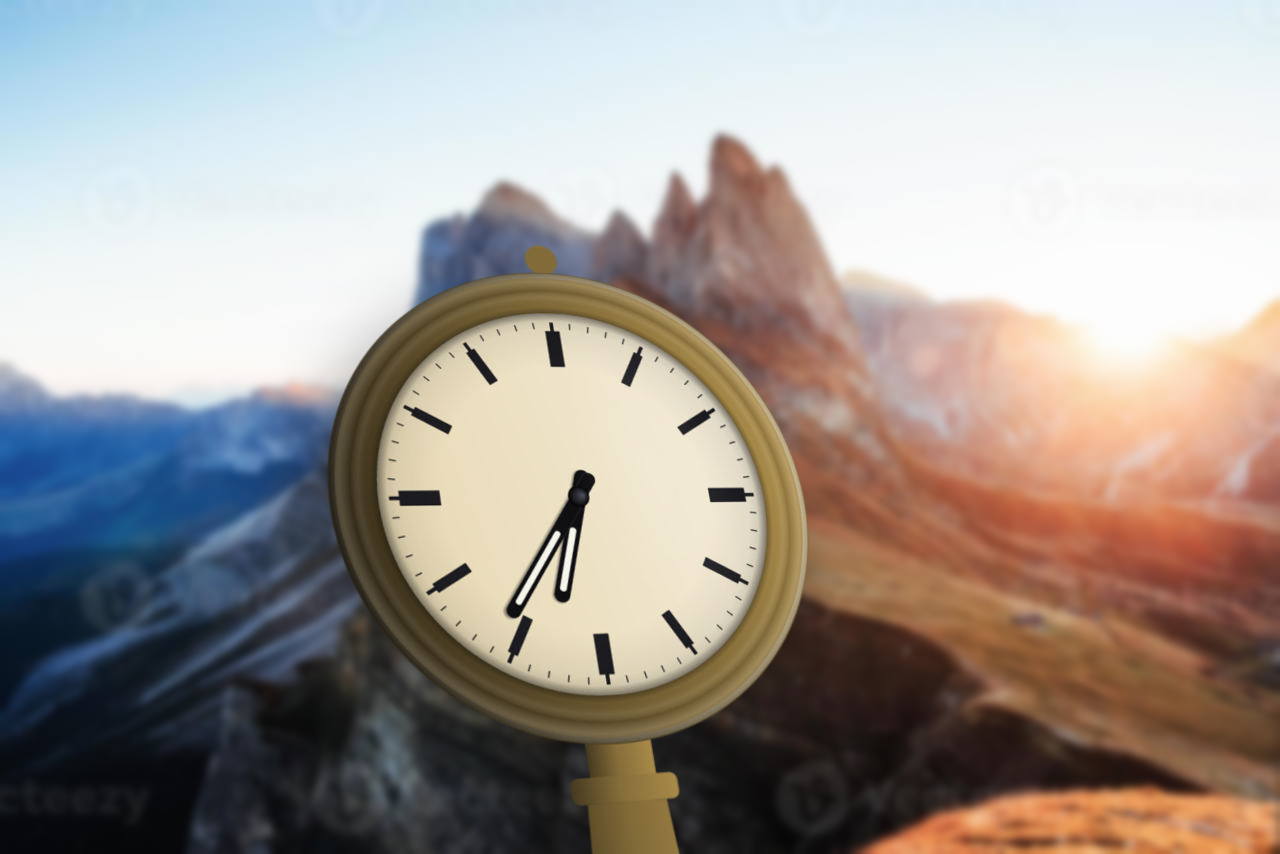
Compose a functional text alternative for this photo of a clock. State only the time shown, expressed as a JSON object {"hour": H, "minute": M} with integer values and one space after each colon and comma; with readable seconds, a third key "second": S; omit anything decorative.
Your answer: {"hour": 6, "minute": 36}
